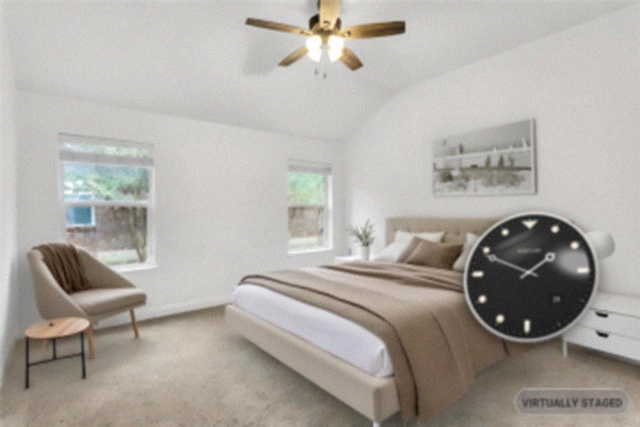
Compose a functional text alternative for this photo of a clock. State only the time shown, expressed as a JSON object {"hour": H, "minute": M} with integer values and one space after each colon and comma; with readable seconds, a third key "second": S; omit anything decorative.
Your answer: {"hour": 1, "minute": 49}
